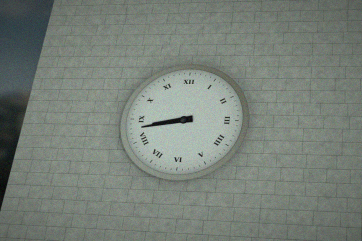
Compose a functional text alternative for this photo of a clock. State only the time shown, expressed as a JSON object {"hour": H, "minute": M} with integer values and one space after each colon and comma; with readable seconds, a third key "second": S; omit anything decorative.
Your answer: {"hour": 8, "minute": 43}
